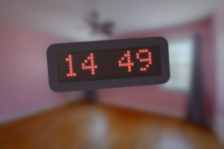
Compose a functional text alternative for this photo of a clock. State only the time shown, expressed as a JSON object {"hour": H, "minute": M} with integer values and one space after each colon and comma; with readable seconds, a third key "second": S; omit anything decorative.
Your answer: {"hour": 14, "minute": 49}
